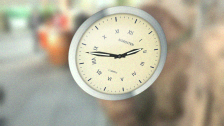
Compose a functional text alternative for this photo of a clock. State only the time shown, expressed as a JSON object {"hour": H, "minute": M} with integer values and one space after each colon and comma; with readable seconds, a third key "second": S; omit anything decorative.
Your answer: {"hour": 1, "minute": 43}
